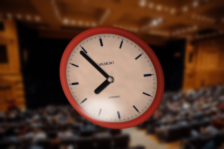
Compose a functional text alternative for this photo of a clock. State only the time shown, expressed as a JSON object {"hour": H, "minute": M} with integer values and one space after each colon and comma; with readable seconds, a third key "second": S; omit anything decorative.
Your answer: {"hour": 7, "minute": 54}
